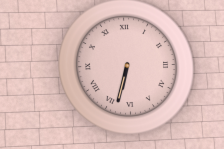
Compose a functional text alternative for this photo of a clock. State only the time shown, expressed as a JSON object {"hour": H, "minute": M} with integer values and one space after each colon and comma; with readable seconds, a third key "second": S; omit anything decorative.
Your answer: {"hour": 6, "minute": 33}
